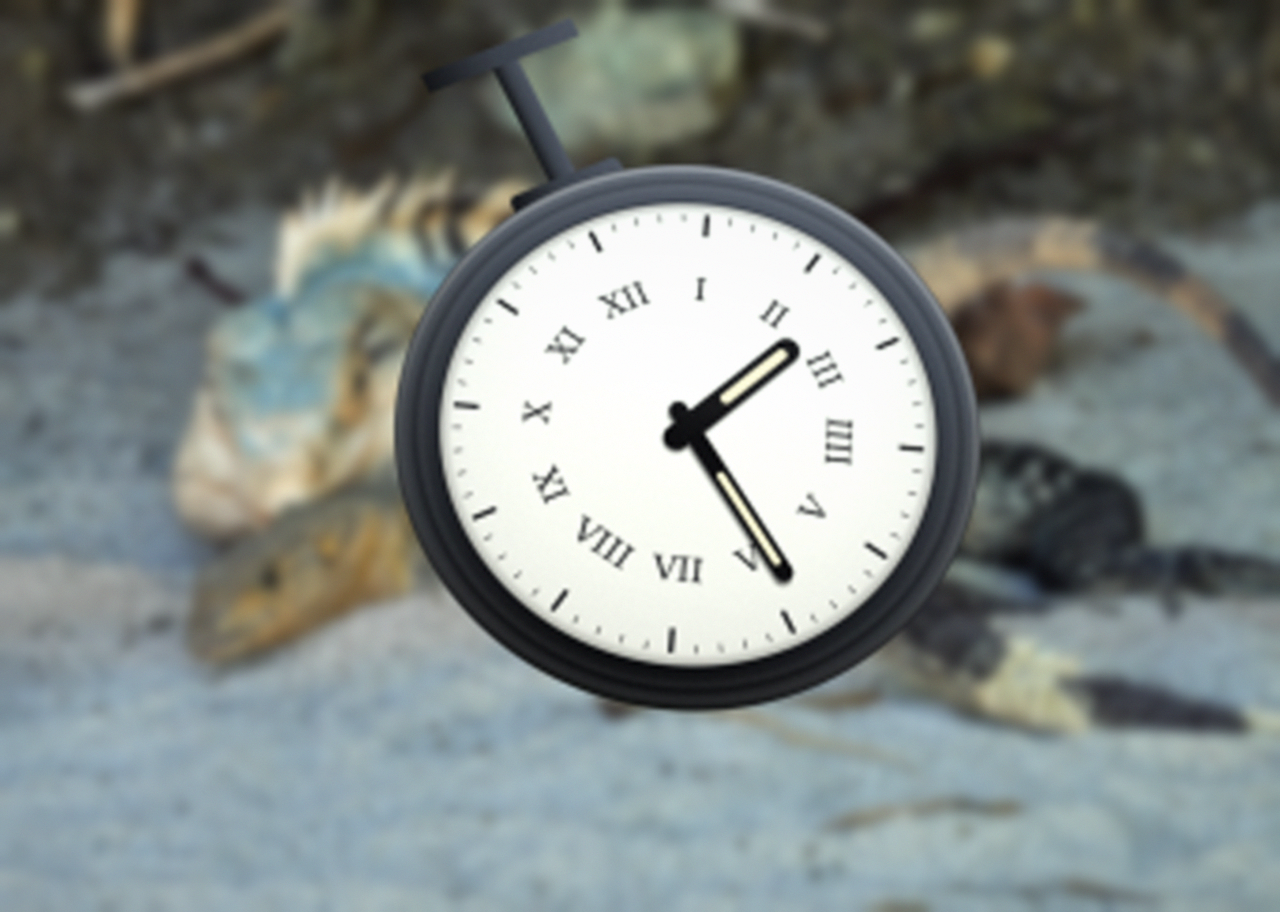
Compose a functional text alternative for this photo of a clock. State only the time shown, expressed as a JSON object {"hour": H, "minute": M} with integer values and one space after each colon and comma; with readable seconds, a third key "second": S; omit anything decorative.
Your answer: {"hour": 2, "minute": 29}
